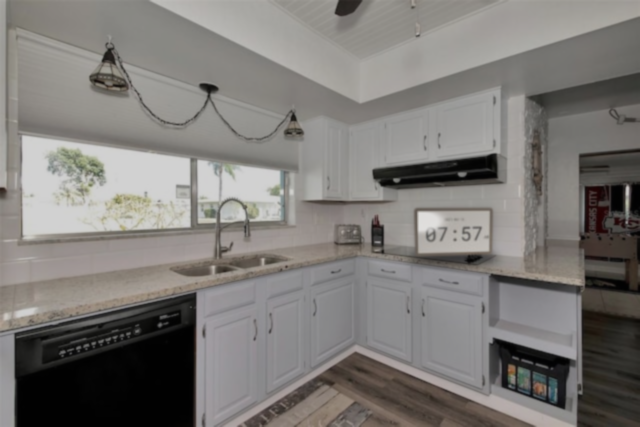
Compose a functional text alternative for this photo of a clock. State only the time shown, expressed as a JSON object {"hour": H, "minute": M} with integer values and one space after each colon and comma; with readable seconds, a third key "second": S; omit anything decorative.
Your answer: {"hour": 7, "minute": 57}
